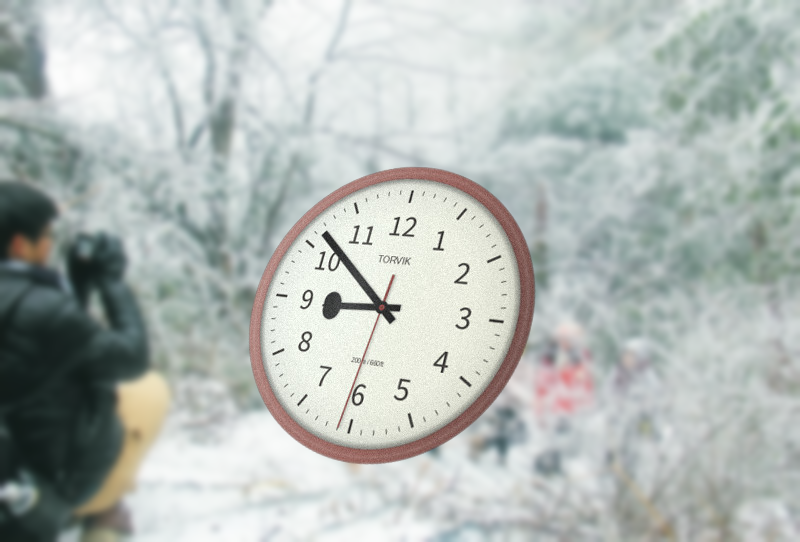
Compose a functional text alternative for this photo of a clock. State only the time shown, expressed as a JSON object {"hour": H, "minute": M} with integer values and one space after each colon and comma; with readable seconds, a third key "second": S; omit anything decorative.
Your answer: {"hour": 8, "minute": 51, "second": 31}
